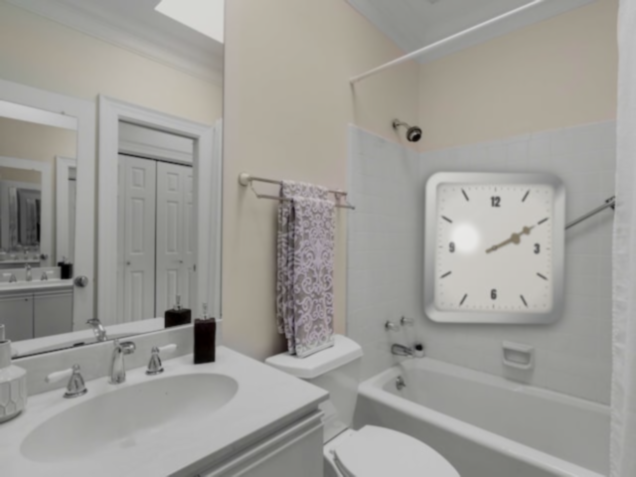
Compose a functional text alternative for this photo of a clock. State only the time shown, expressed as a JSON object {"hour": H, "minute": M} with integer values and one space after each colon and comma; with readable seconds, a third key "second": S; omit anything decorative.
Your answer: {"hour": 2, "minute": 10}
